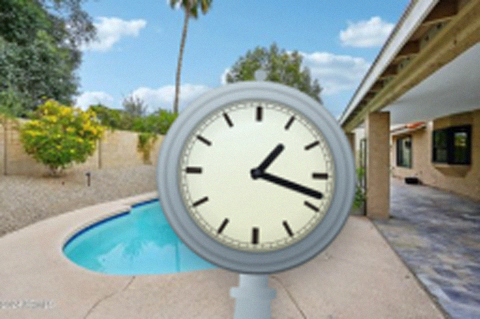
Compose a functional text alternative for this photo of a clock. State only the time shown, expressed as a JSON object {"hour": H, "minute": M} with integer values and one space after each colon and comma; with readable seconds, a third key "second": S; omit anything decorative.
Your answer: {"hour": 1, "minute": 18}
